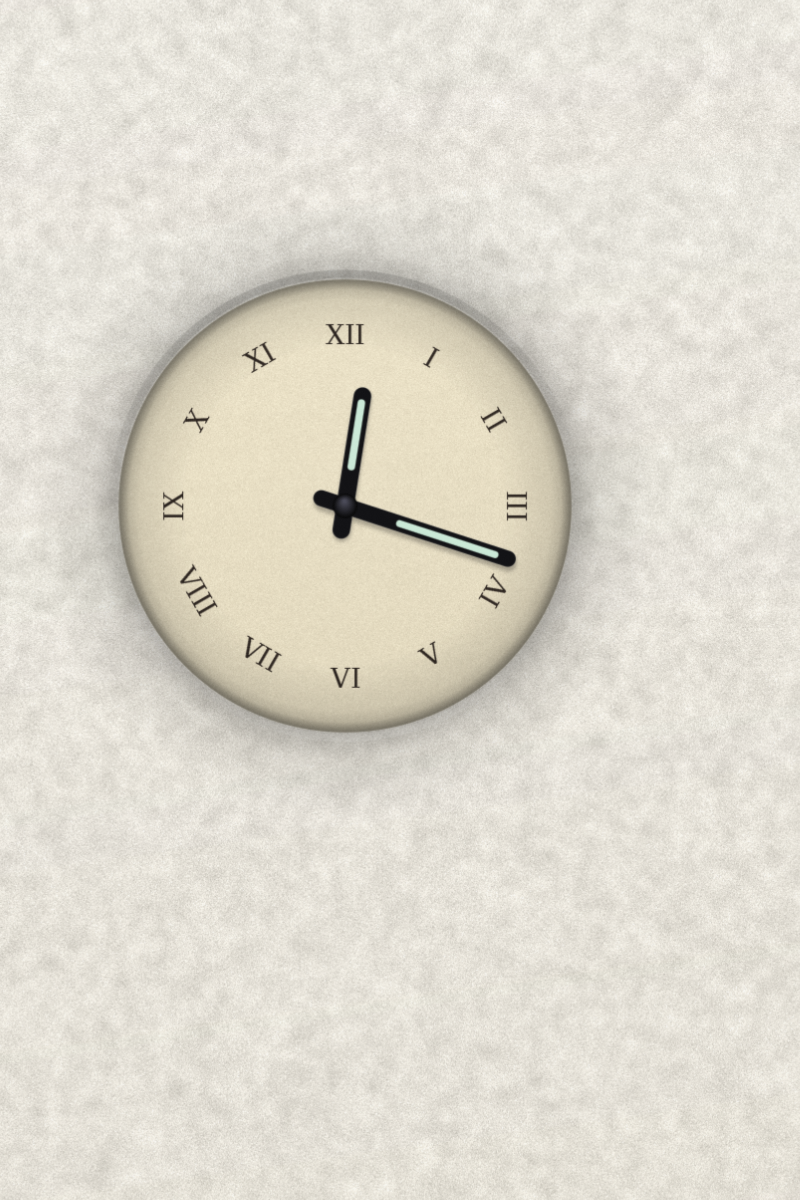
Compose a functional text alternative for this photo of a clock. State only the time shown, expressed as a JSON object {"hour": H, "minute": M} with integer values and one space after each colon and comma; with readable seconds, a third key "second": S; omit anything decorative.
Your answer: {"hour": 12, "minute": 18}
